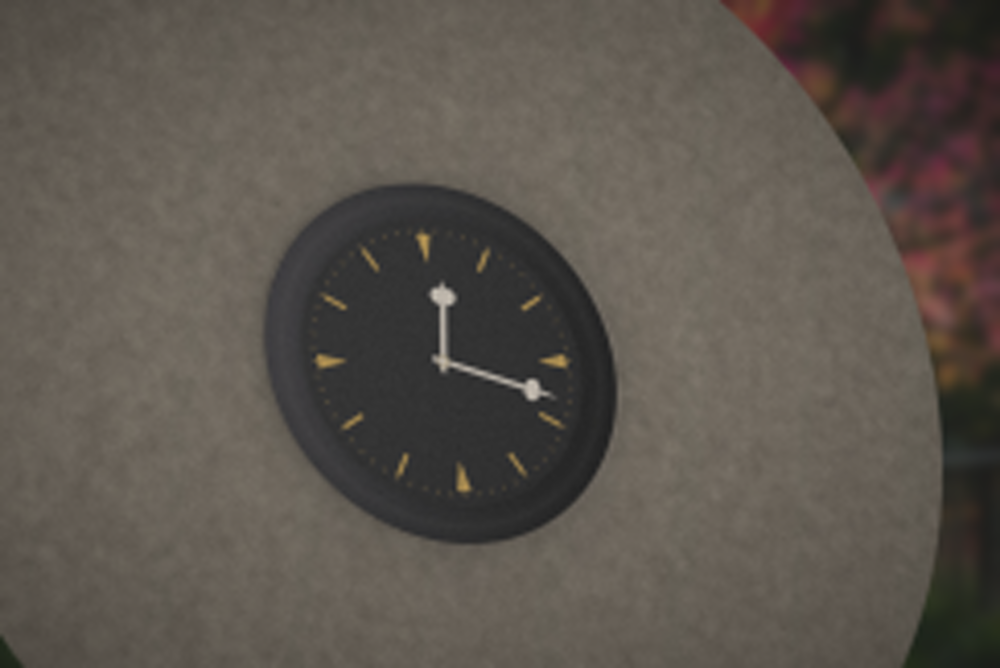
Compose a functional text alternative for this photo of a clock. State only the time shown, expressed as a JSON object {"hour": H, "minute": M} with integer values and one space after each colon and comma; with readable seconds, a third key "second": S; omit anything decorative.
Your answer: {"hour": 12, "minute": 18}
